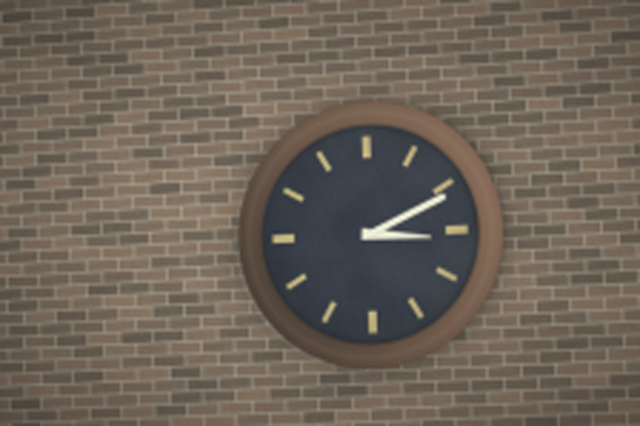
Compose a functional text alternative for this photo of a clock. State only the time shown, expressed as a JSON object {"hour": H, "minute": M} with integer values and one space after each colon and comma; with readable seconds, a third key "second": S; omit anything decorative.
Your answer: {"hour": 3, "minute": 11}
